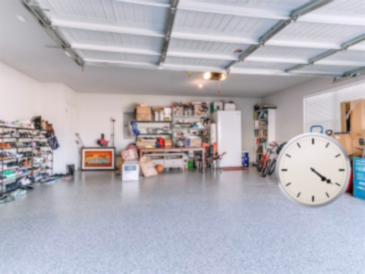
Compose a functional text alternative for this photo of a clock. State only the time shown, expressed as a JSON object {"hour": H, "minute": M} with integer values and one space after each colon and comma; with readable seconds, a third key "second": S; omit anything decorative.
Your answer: {"hour": 4, "minute": 21}
